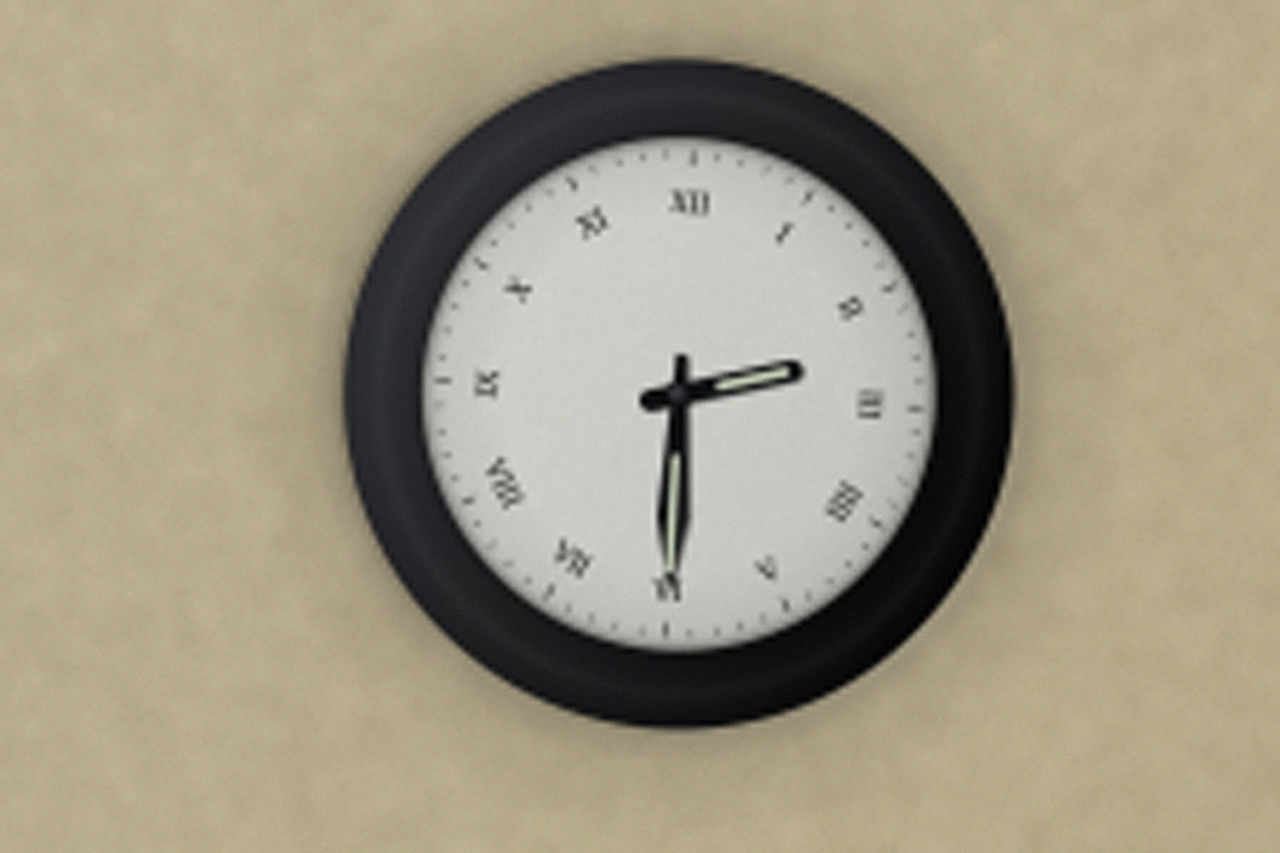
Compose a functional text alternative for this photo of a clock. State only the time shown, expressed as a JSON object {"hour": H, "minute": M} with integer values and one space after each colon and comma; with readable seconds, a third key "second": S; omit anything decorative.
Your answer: {"hour": 2, "minute": 30}
